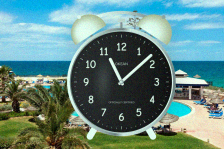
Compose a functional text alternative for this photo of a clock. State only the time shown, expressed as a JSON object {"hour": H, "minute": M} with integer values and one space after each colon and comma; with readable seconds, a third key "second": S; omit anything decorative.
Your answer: {"hour": 11, "minute": 8}
